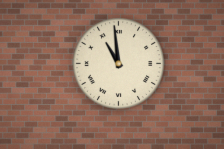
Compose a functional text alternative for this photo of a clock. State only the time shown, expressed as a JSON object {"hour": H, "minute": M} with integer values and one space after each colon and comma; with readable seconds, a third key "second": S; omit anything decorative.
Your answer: {"hour": 10, "minute": 59}
